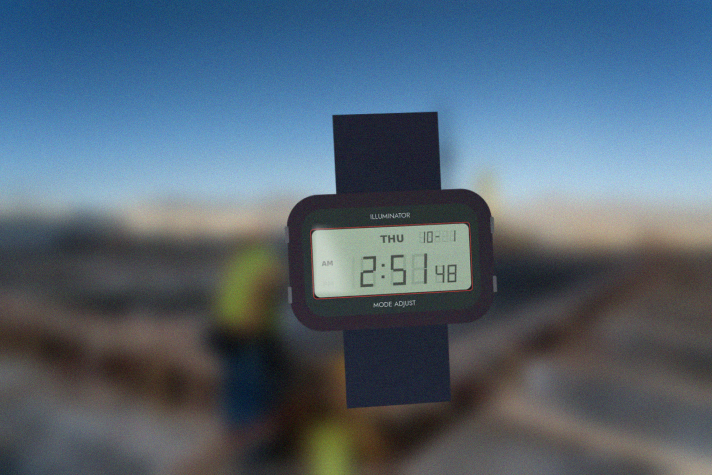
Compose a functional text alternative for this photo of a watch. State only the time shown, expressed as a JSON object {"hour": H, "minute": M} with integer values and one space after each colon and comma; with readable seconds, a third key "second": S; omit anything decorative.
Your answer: {"hour": 2, "minute": 51, "second": 48}
